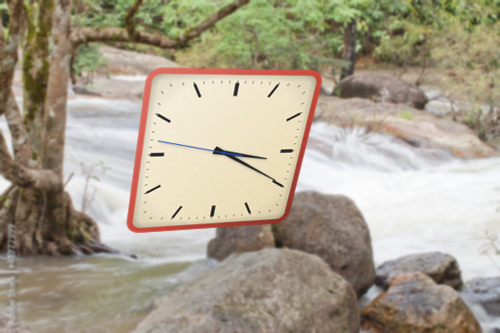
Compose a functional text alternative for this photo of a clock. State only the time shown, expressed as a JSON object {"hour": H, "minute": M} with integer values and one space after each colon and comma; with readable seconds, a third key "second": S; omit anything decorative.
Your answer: {"hour": 3, "minute": 19, "second": 47}
